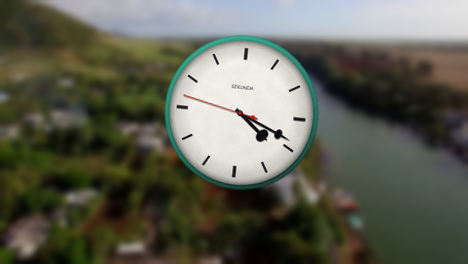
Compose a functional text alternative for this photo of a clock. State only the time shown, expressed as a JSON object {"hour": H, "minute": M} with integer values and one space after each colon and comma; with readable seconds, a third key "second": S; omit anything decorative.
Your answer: {"hour": 4, "minute": 18, "second": 47}
